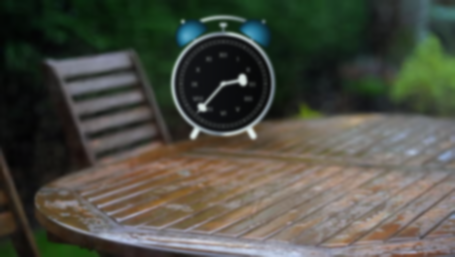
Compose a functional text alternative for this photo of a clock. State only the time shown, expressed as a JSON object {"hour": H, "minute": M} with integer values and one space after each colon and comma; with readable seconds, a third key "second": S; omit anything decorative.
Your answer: {"hour": 2, "minute": 37}
